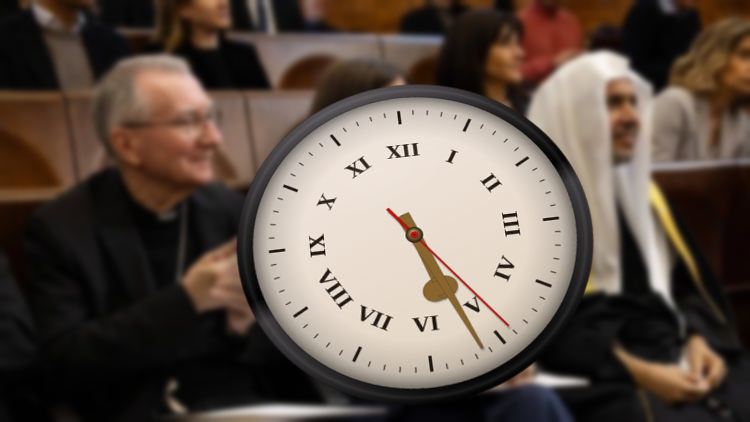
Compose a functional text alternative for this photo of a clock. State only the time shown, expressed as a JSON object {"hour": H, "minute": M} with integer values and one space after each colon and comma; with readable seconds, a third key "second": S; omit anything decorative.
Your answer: {"hour": 5, "minute": 26, "second": 24}
